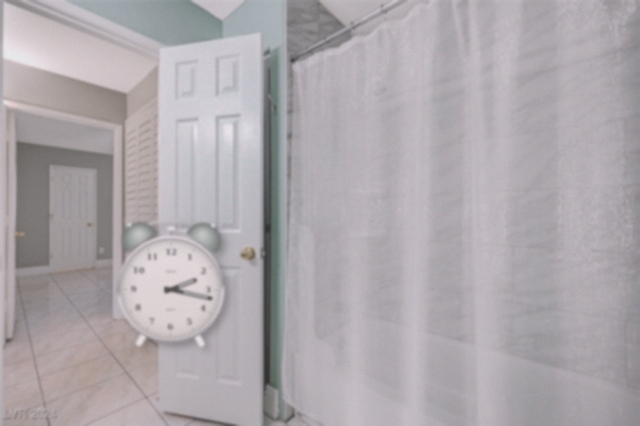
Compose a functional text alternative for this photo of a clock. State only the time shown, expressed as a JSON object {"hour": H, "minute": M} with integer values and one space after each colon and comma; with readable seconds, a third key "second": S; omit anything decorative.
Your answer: {"hour": 2, "minute": 17}
